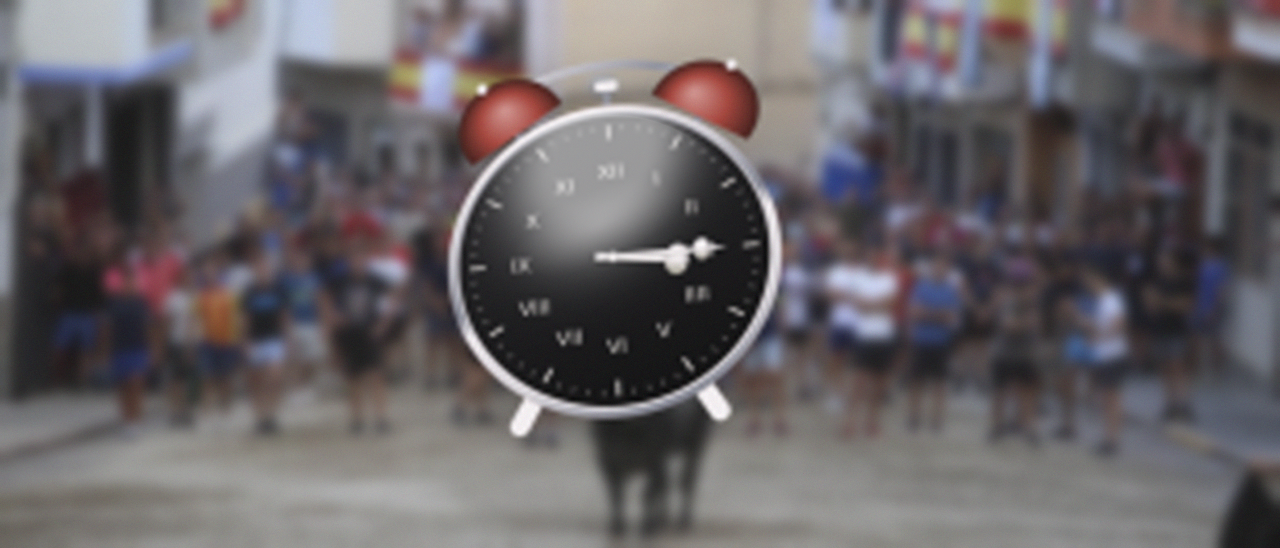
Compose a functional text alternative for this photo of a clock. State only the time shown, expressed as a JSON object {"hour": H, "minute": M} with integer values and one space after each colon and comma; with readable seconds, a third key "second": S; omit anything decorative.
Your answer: {"hour": 3, "minute": 15}
